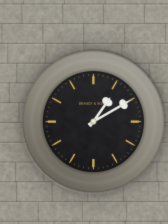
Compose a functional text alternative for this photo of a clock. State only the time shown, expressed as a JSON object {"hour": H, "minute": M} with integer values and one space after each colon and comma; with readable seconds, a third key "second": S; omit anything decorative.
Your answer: {"hour": 1, "minute": 10}
